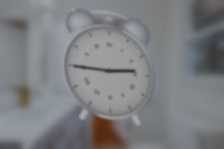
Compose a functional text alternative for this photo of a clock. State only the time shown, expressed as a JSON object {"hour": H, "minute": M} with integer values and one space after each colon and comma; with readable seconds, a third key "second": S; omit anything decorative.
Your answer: {"hour": 2, "minute": 45}
